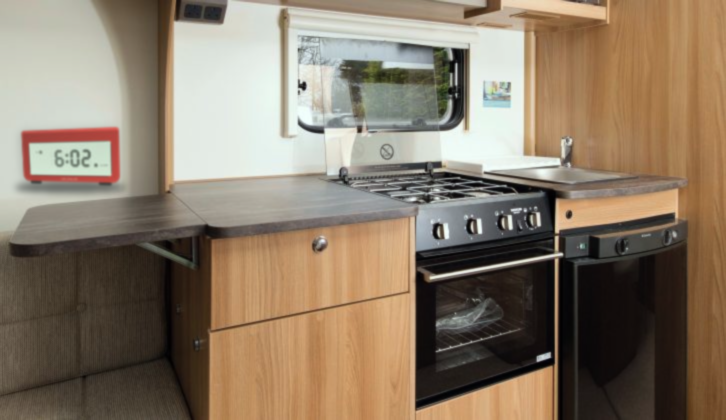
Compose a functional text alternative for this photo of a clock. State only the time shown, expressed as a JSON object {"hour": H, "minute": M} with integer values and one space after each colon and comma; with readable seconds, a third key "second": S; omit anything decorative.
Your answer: {"hour": 6, "minute": 2}
